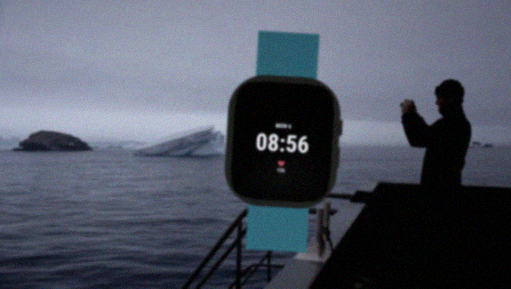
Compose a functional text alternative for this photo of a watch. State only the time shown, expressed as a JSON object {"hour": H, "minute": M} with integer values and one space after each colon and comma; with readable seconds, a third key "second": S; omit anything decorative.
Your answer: {"hour": 8, "minute": 56}
